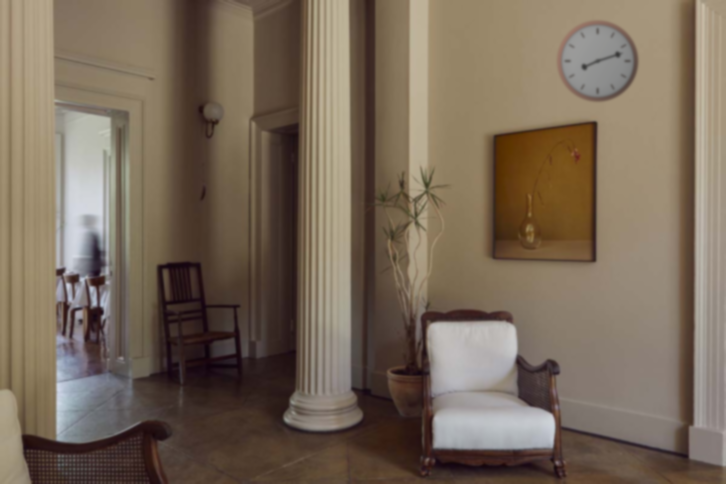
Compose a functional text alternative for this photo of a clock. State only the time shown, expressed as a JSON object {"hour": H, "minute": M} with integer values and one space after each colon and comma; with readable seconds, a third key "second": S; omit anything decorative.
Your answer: {"hour": 8, "minute": 12}
